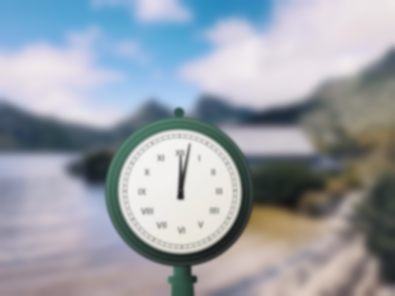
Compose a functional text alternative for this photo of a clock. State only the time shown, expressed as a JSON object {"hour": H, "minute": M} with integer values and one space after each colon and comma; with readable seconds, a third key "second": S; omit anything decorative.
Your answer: {"hour": 12, "minute": 2}
